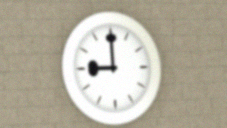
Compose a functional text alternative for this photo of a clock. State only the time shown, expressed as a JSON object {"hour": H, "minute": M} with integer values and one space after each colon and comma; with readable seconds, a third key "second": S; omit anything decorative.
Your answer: {"hour": 9, "minute": 0}
